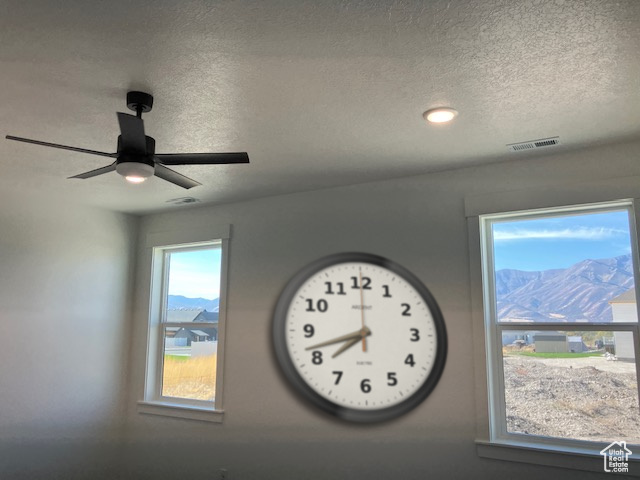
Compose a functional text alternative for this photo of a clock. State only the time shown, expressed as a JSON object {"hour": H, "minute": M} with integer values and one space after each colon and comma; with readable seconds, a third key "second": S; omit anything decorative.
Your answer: {"hour": 7, "minute": 42, "second": 0}
